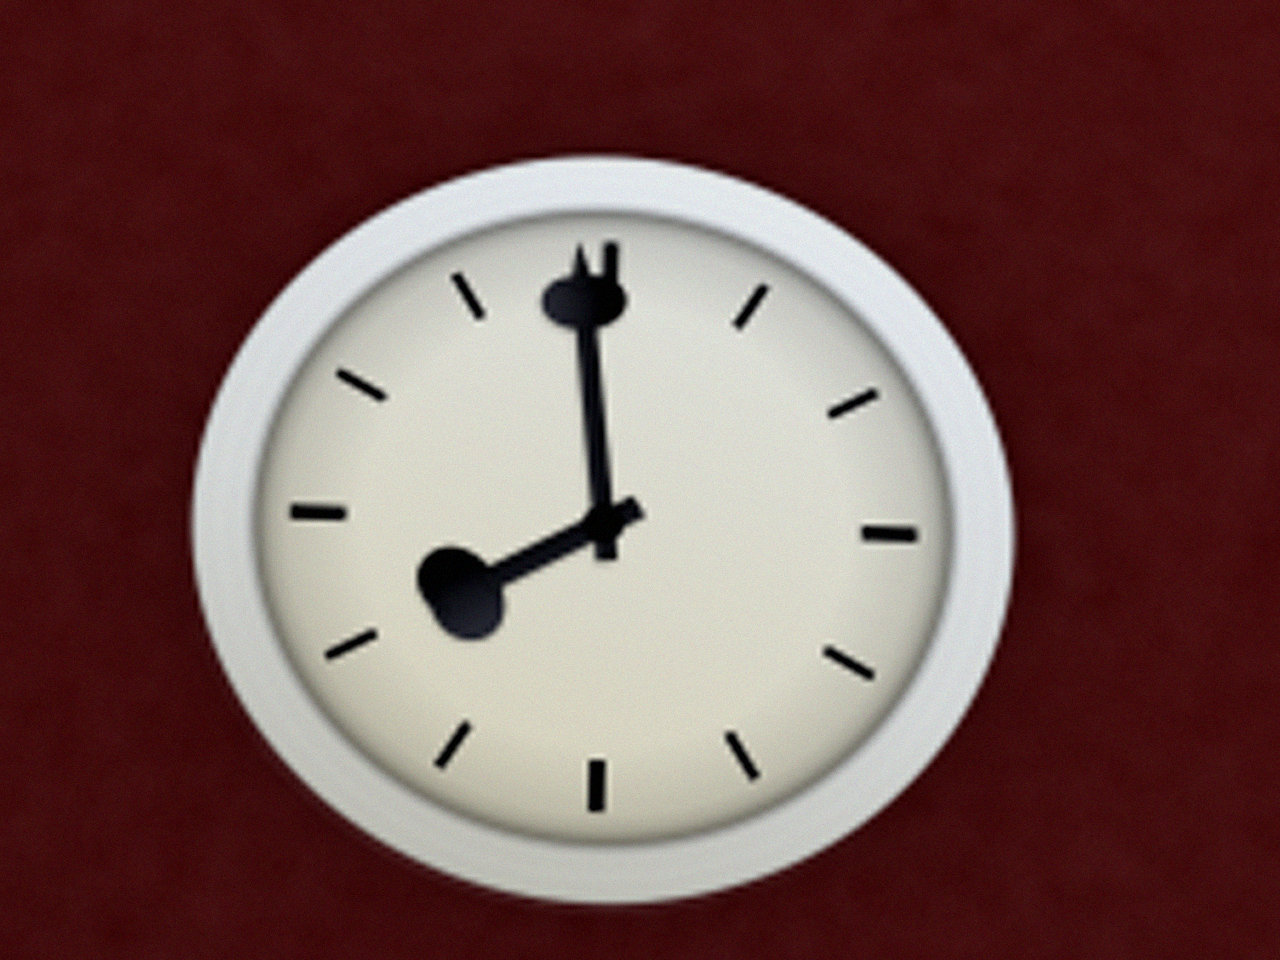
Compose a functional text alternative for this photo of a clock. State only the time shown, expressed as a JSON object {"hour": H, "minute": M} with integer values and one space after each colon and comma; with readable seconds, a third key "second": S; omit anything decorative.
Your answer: {"hour": 7, "minute": 59}
